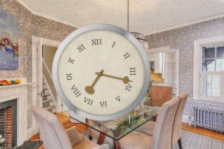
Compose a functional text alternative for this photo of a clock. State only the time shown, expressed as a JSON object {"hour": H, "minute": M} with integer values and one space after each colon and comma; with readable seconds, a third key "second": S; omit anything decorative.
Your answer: {"hour": 7, "minute": 18}
